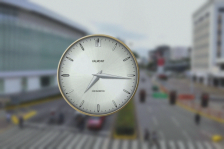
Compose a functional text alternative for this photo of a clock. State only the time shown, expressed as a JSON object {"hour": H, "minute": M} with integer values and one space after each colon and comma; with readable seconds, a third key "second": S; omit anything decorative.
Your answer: {"hour": 7, "minute": 16}
